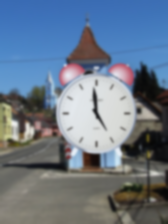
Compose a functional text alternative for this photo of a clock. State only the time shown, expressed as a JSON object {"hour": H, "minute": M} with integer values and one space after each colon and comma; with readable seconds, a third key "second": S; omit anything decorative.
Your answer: {"hour": 4, "minute": 59}
